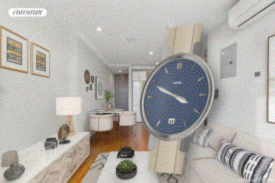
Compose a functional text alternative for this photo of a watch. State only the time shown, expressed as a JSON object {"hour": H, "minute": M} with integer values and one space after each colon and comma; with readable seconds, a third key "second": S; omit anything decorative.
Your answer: {"hour": 3, "minute": 49}
